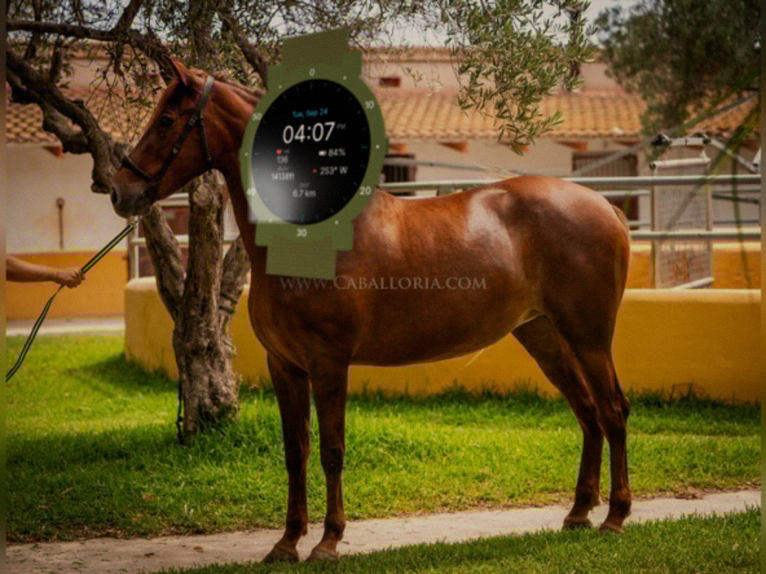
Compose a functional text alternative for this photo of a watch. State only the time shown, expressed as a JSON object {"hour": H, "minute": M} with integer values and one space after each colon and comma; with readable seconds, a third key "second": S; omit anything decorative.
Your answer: {"hour": 4, "minute": 7}
